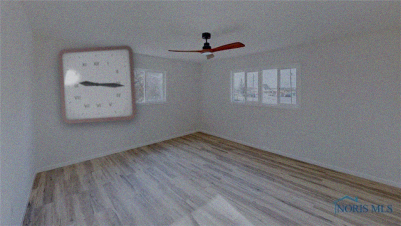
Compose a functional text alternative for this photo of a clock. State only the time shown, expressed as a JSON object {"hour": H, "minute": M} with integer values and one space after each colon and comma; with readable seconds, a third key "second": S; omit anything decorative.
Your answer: {"hour": 9, "minute": 16}
